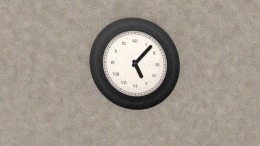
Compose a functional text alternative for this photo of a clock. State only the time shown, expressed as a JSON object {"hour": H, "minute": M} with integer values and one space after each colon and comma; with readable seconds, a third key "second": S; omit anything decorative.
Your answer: {"hour": 5, "minute": 7}
